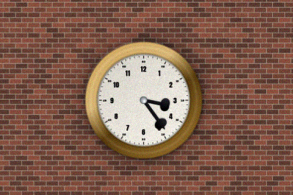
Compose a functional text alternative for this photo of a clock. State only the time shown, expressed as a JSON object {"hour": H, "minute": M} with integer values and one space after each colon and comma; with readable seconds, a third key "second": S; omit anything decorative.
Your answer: {"hour": 3, "minute": 24}
